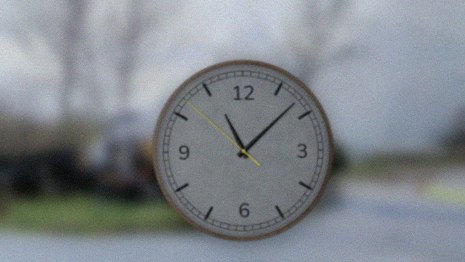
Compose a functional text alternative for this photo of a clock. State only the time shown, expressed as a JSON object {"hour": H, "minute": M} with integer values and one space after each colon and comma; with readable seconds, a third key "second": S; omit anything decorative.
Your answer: {"hour": 11, "minute": 7, "second": 52}
